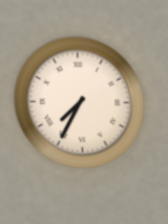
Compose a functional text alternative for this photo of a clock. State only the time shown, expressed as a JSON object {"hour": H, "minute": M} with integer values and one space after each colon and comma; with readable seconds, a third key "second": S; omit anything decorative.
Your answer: {"hour": 7, "minute": 35}
